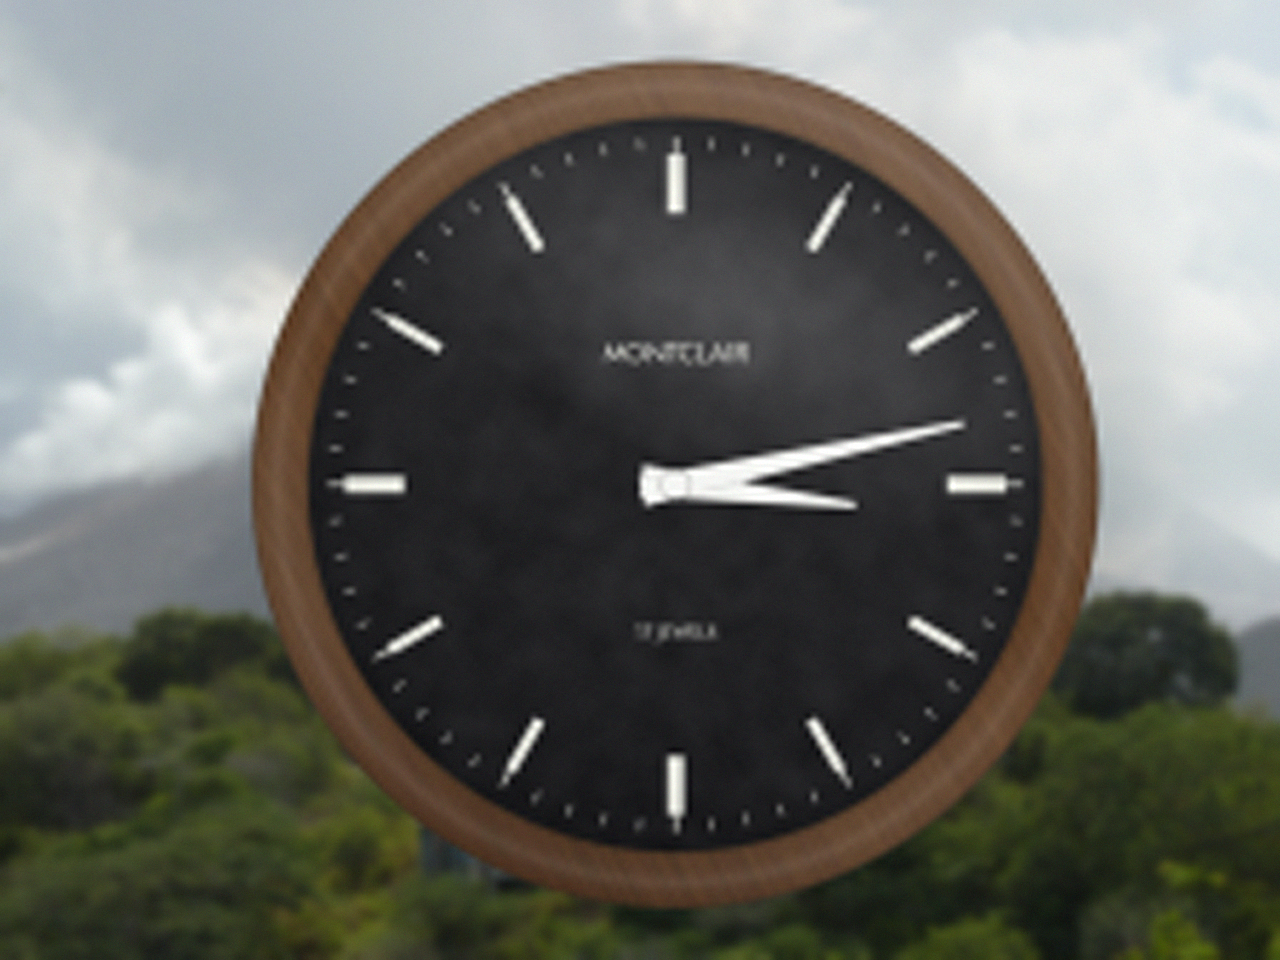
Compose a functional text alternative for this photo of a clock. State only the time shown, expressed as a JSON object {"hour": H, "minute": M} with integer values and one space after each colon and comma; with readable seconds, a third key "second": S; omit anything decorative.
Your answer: {"hour": 3, "minute": 13}
